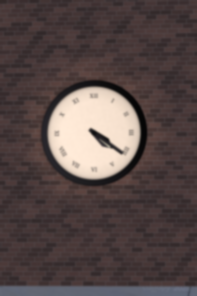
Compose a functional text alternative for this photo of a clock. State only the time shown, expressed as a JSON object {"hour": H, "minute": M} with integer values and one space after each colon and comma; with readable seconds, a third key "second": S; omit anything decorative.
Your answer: {"hour": 4, "minute": 21}
